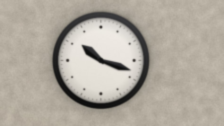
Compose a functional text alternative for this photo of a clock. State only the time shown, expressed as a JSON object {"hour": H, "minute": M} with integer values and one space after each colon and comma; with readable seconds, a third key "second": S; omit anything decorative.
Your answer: {"hour": 10, "minute": 18}
